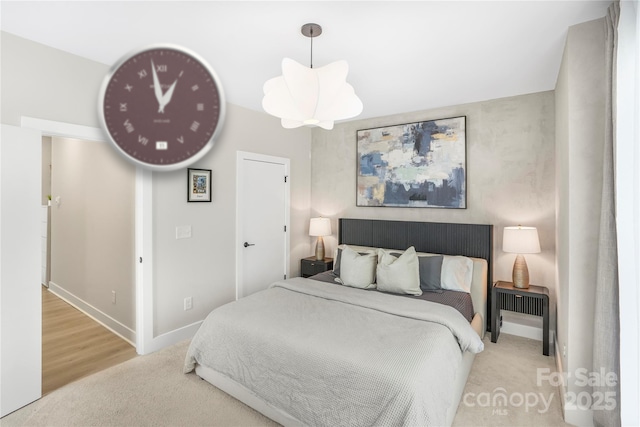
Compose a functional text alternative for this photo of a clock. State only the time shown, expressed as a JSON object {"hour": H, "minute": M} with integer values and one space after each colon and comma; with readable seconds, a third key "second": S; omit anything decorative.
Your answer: {"hour": 12, "minute": 58}
